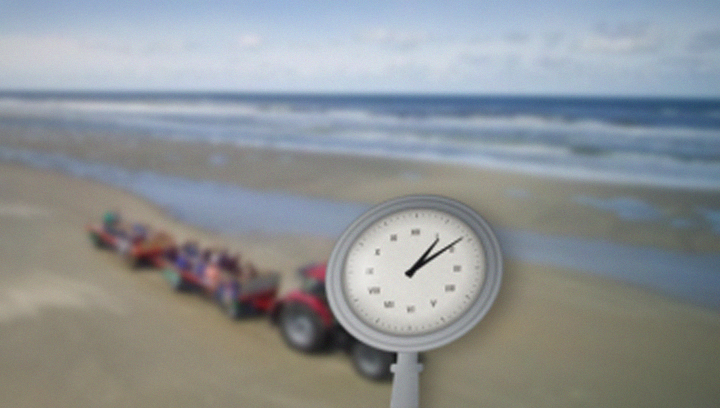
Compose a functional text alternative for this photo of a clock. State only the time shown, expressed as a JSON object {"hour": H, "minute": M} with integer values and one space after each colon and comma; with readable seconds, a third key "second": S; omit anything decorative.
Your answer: {"hour": 1, "minute": 9}
